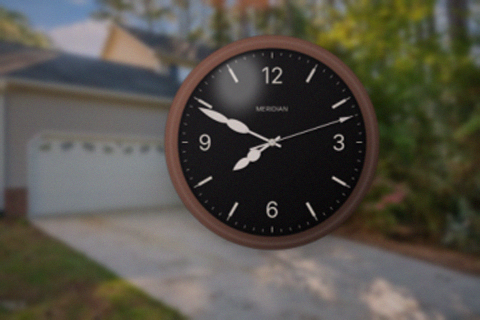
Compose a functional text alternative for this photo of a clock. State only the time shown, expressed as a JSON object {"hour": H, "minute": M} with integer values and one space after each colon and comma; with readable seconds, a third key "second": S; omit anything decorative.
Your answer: {"hour": 7, "minute": 49, "second": 12}
